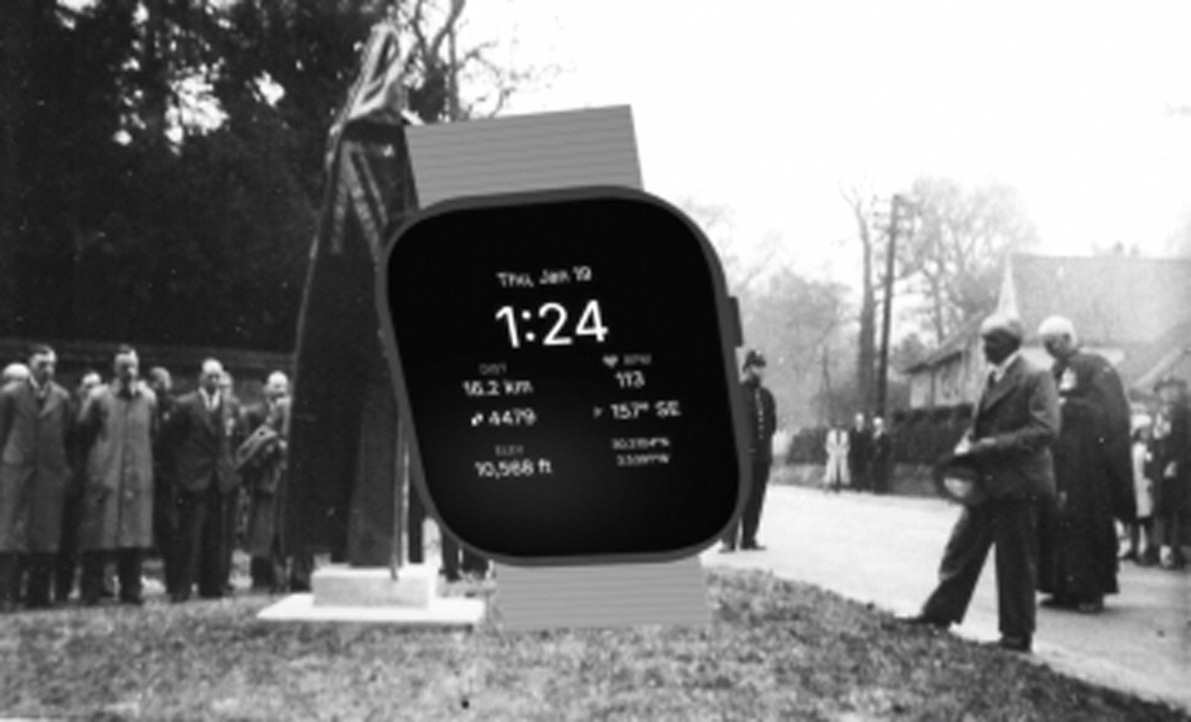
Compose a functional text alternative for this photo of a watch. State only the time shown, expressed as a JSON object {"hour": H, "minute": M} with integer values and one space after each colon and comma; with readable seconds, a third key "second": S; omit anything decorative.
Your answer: {"hour": 1, "minute": 24}
